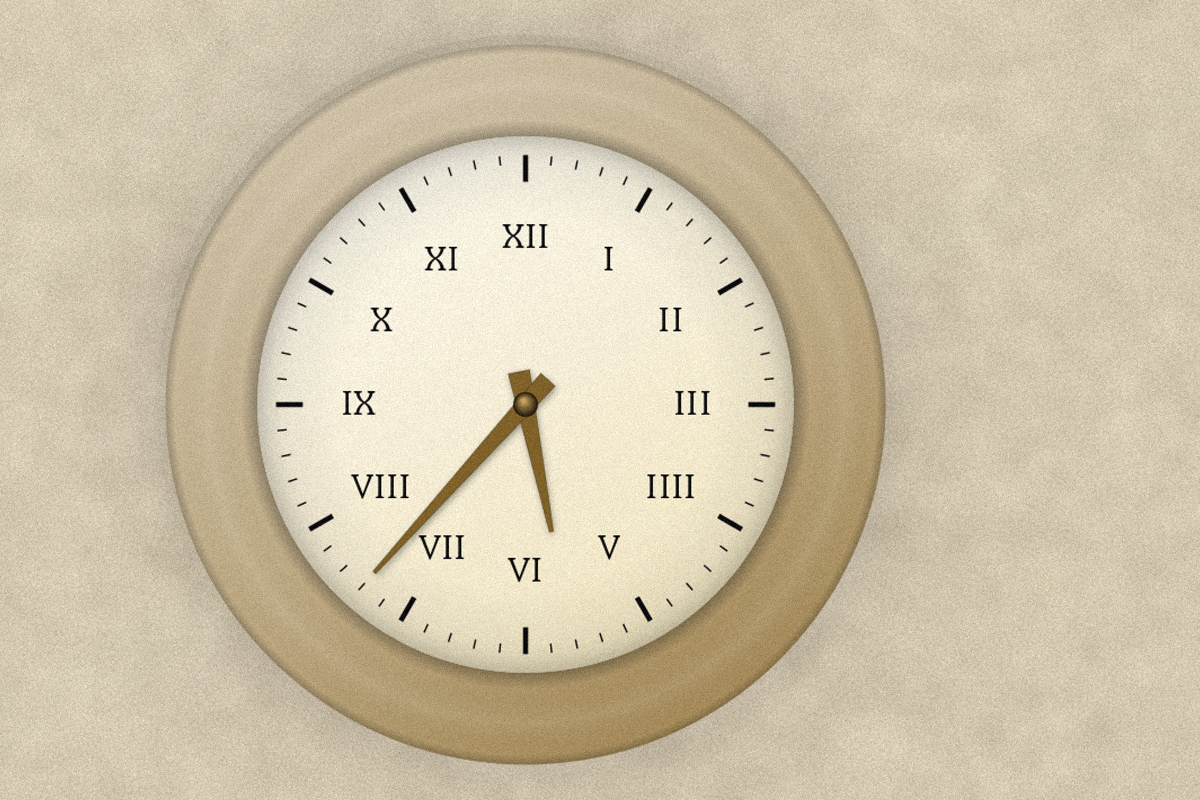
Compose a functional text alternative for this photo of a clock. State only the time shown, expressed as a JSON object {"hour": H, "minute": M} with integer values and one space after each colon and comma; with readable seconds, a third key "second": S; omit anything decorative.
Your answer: {"hour": 5, "minute": 37}
